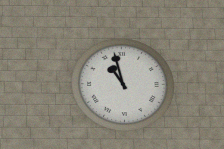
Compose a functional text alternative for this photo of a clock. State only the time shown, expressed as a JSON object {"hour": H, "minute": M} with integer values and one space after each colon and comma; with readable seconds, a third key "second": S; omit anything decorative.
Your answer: {"hour": 10, "minute": 58}
